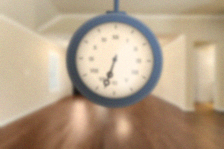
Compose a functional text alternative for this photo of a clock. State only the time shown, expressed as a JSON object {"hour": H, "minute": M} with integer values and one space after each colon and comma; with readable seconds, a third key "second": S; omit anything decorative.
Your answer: {"hour": 6, "minute": 33}
